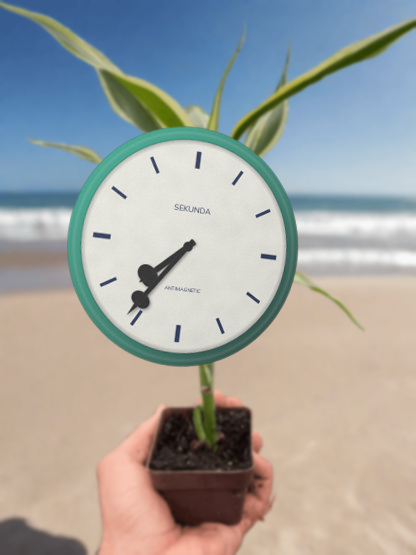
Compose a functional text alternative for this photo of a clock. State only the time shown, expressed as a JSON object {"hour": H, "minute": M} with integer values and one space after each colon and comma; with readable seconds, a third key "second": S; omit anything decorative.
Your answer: {"hour": 7, "minute": 36}
